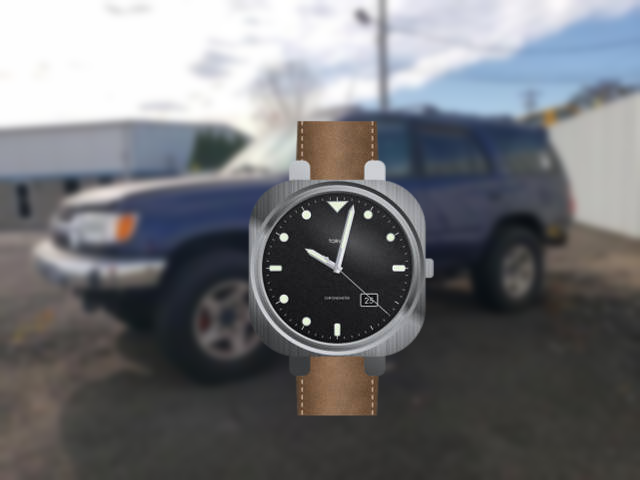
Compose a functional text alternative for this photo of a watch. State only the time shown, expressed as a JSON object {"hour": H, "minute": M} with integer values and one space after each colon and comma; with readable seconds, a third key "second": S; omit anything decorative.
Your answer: {"hour": 10, "minute": 2, "second": 22}
